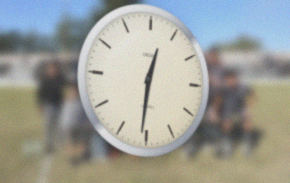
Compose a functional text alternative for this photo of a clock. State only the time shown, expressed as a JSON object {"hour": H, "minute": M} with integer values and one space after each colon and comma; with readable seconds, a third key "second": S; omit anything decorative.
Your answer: {"hour": 12, "minute": 31}
